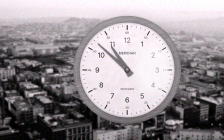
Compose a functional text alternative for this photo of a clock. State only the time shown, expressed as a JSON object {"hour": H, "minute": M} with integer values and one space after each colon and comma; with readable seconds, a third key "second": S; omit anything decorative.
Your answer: {"hour": 10, "minute": 52}
